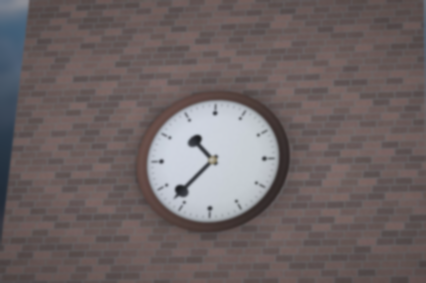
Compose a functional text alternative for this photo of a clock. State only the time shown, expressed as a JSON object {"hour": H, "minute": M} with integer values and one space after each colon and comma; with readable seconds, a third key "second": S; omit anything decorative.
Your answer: {"hour": 10, "minute": 37}
